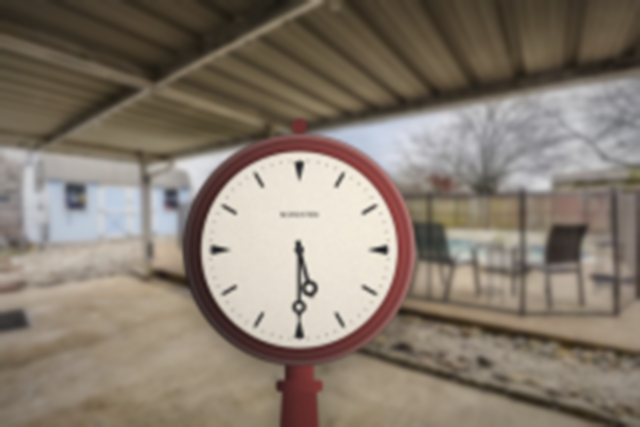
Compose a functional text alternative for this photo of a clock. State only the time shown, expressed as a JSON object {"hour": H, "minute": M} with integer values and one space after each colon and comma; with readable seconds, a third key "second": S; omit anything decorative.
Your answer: {"hour": 5, "minute": 30}
